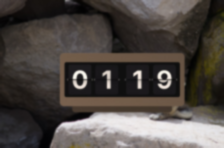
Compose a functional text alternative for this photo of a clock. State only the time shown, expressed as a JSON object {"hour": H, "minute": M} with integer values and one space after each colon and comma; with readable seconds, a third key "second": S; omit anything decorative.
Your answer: {"hour": 1, "minute": 19}
